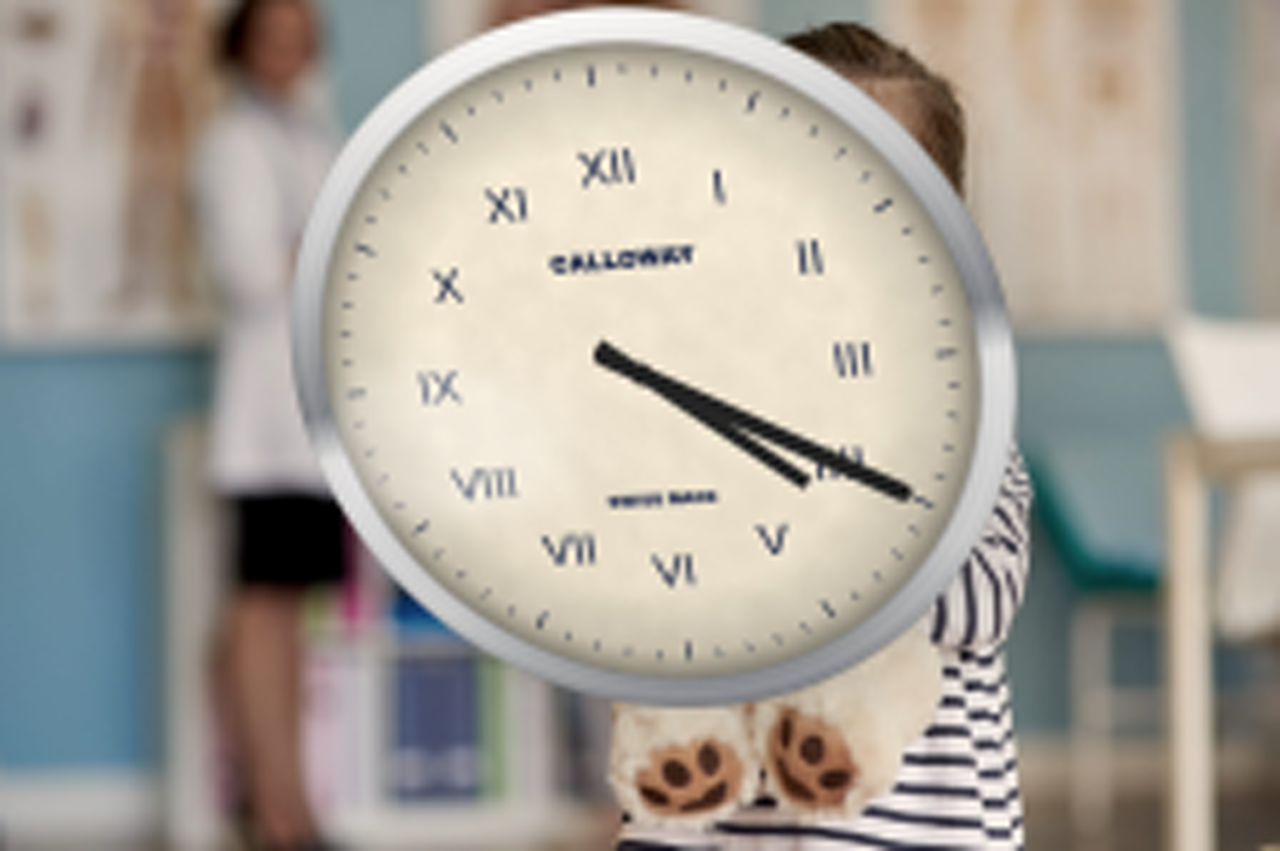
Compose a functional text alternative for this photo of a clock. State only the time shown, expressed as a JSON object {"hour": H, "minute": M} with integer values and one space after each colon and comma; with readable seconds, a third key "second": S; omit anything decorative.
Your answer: {"hour": 4, "minute": 20}
